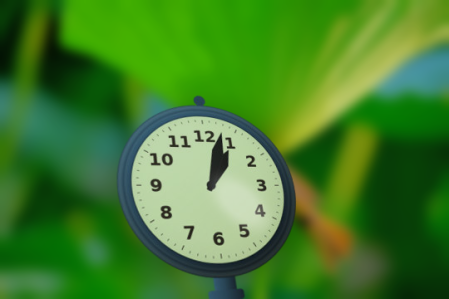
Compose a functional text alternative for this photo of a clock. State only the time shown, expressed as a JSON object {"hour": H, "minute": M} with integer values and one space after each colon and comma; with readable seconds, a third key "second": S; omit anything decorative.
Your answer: {"hour": 1, "minute": 3}
